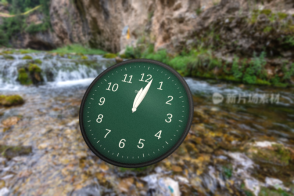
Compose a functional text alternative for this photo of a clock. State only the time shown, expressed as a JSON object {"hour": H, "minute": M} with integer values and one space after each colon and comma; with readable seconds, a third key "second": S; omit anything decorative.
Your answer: {"hour": 12, "minute": 2}
